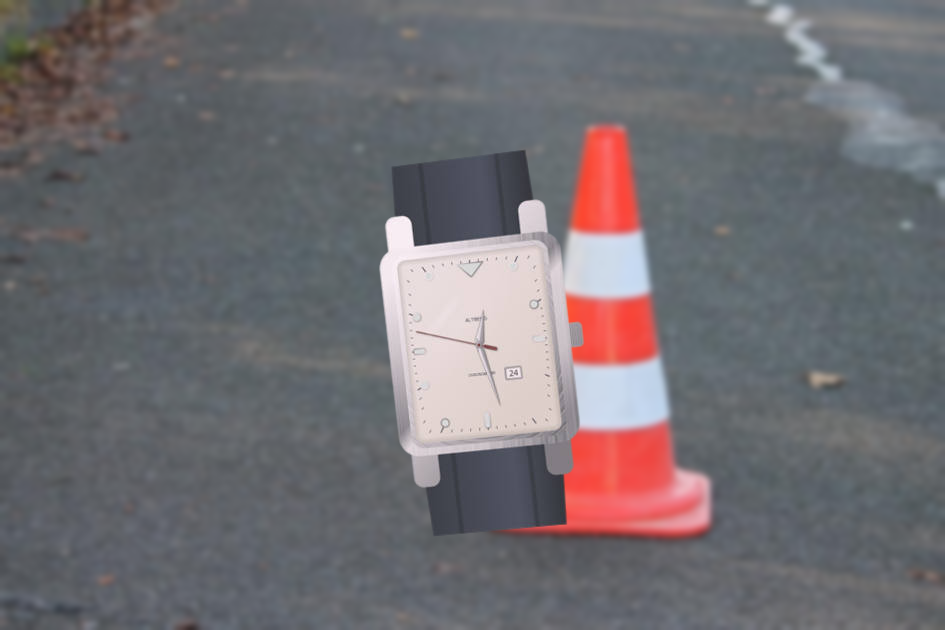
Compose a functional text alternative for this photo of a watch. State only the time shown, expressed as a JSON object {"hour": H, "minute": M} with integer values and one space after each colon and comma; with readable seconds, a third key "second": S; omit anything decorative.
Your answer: {"hour": 12, "minute": 27, "second": 48}
